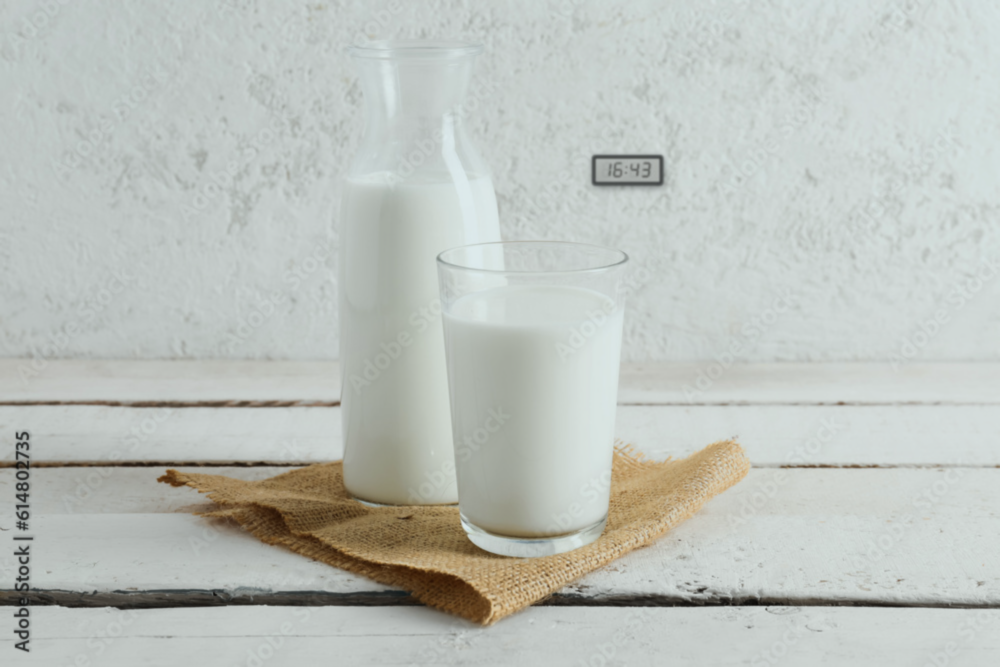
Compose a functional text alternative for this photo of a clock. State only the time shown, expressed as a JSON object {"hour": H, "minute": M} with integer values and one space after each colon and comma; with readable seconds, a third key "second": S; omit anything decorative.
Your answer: {"hour": 16, "minute": 43}
